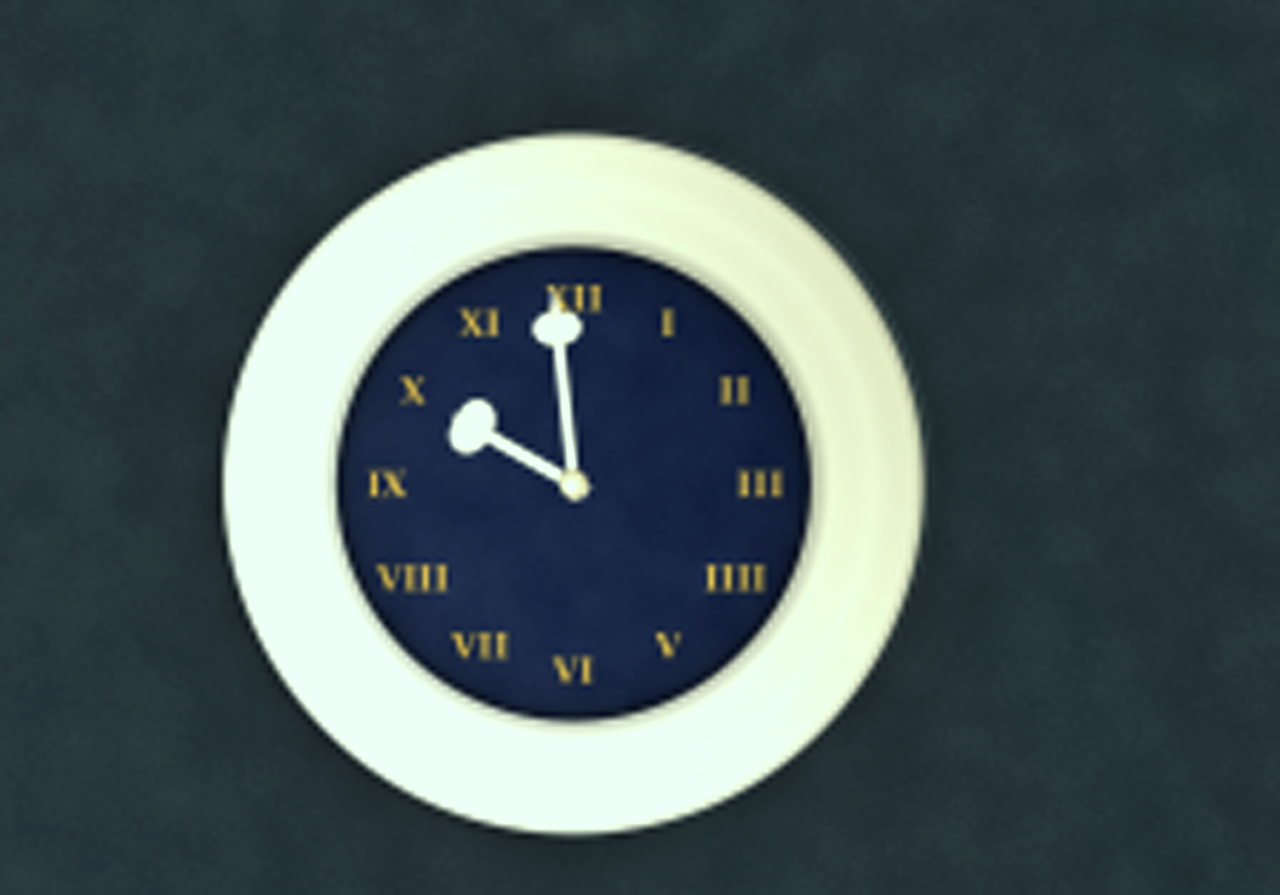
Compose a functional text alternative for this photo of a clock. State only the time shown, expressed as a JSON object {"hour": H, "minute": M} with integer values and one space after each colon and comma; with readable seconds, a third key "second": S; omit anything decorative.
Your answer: {"hour": 9, "minute": 59}
